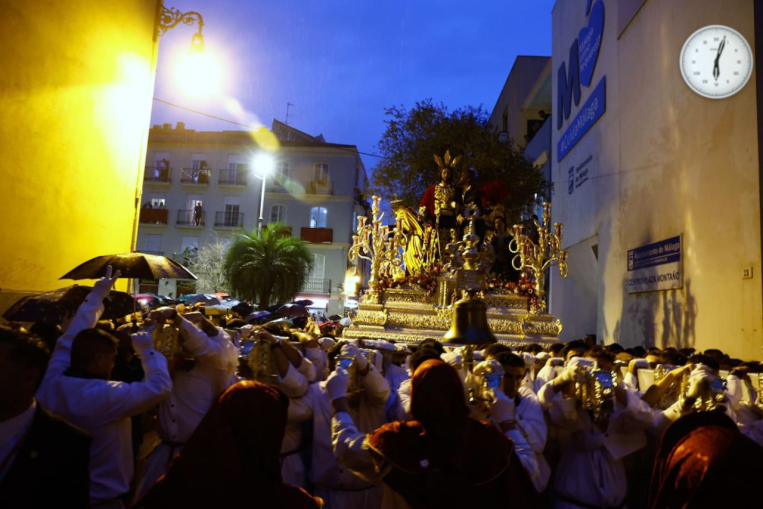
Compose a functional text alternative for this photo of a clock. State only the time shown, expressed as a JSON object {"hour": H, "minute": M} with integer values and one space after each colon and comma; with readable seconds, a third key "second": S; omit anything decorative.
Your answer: {"hour": 6, "minute": 3}
